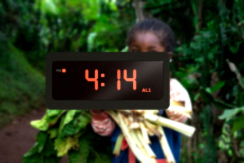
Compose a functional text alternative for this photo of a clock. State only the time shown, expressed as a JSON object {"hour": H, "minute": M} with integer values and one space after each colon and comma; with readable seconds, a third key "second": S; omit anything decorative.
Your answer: {"hour": 4, "minute": 14}
